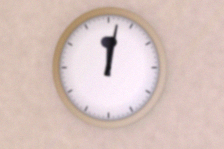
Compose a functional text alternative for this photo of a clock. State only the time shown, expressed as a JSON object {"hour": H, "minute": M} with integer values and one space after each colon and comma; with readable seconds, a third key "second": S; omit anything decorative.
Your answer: {"hour": 12, "minute": 2}
